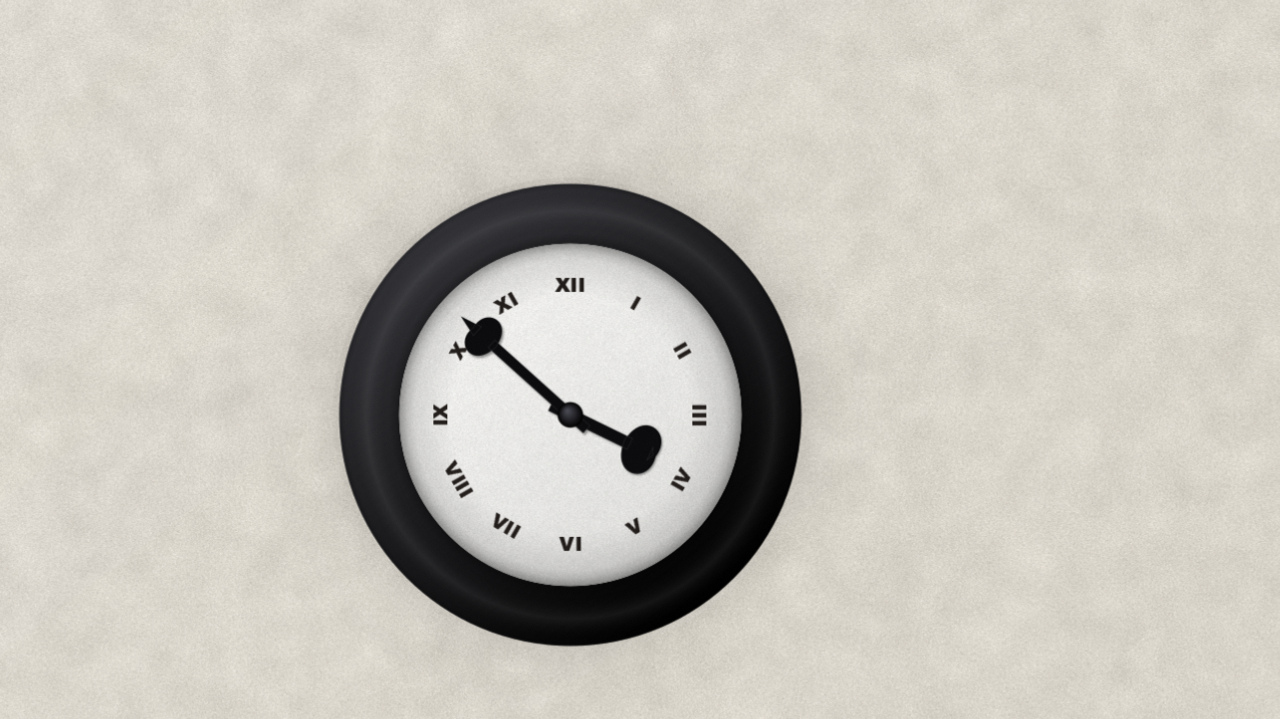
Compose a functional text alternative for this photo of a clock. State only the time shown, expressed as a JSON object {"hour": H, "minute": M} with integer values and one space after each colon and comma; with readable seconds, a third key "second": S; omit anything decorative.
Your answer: {"hour": 3, "minute": 52}
